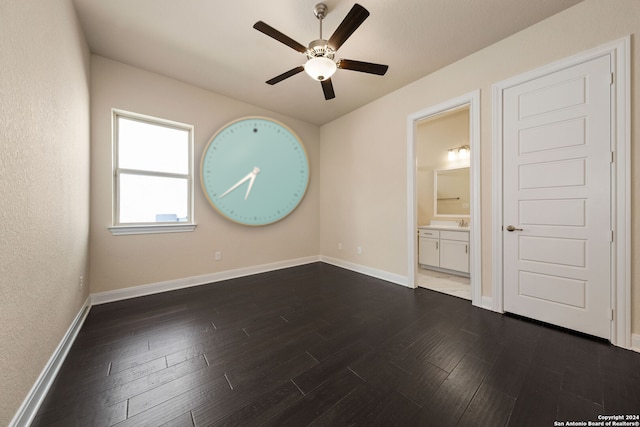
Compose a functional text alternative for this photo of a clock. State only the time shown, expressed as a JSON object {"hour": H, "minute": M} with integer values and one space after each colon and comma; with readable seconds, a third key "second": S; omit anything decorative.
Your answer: {"hour": 6, "minute": 39}
